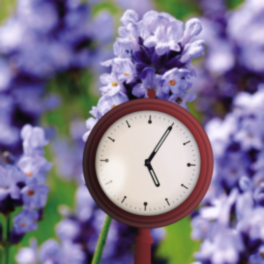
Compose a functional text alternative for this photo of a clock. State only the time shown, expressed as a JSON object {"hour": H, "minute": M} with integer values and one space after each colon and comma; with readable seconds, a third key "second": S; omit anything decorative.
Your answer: {"hour": 5, "minute": 5}
